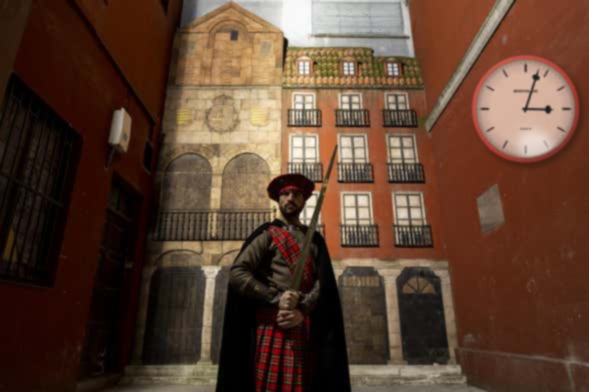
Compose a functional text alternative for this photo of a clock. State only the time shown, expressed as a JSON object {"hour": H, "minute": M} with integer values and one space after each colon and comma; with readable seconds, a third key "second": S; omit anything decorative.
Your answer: {"hour": 3, "minute": 3}
